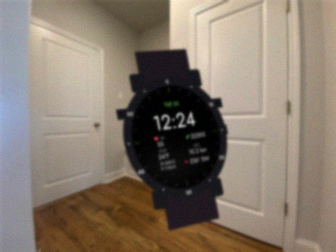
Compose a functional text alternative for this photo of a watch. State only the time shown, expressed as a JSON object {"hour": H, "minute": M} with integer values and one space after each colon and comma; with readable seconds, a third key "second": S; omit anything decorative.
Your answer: {"hour": 12, "minute": 24}
